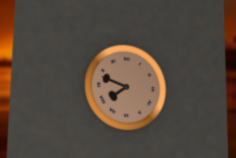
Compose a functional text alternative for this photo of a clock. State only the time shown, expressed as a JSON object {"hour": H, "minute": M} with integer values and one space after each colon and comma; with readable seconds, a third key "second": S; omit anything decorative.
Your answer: {"hour": 7, "minute": 48}
